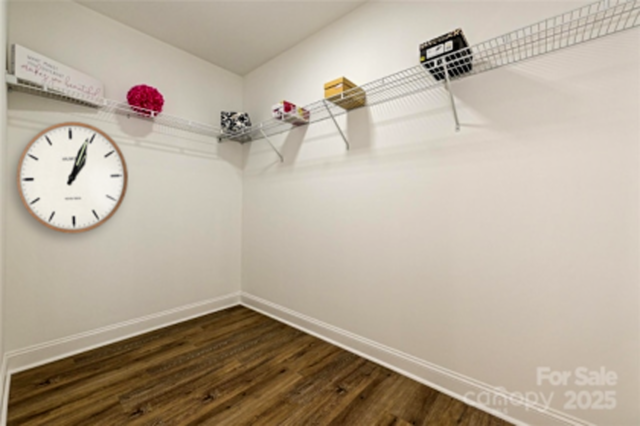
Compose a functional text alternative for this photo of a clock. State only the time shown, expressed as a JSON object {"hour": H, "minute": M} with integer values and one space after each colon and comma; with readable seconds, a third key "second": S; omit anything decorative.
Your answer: {"hour": 1, "minute": 4}
